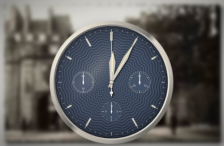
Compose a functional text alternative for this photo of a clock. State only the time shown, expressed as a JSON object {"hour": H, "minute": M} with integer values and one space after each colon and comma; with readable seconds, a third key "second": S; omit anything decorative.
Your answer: {"hour": 12, "minute": 5}
